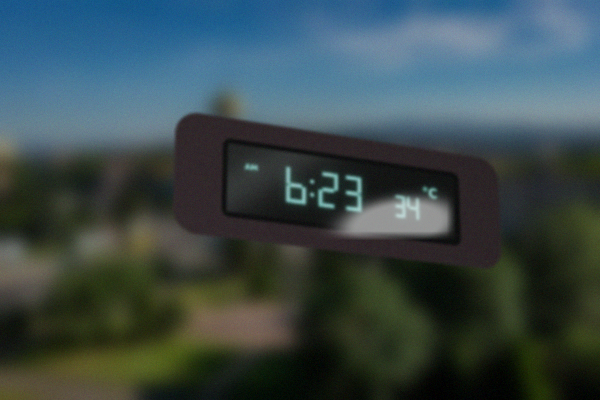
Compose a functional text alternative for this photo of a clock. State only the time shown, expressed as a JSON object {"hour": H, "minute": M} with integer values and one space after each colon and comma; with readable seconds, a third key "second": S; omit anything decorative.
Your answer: {"hour": 6, "minute": 23}
